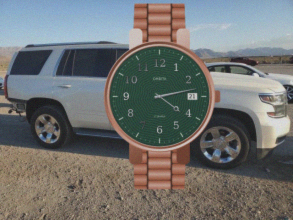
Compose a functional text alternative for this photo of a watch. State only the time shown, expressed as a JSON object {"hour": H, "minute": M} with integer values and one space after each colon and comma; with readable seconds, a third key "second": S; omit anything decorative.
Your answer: {"hour": 4, "minute": 13}
